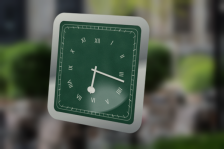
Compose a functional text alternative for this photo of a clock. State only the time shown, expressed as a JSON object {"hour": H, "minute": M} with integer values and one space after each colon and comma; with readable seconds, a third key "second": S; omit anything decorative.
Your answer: {"hour": 6, "minute": 17}
